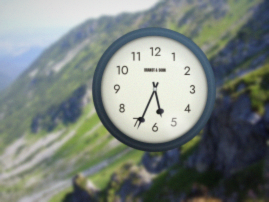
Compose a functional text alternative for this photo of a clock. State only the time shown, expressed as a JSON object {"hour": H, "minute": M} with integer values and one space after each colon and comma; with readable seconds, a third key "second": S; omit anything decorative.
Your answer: {"hour": 5, "minute": 34}
